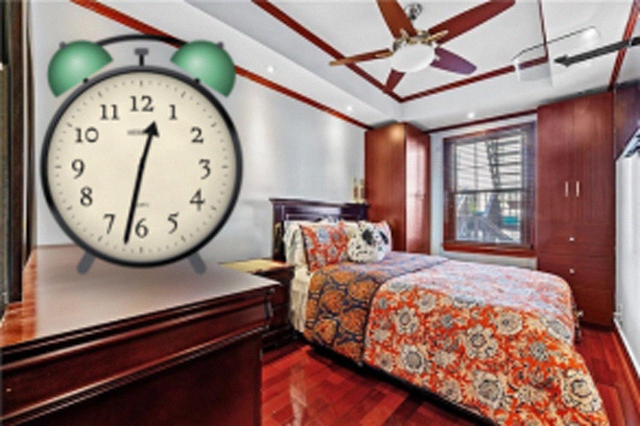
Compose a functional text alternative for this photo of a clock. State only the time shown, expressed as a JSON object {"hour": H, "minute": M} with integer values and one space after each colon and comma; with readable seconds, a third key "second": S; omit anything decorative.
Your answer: {"hour": 12, "minute": 32}
